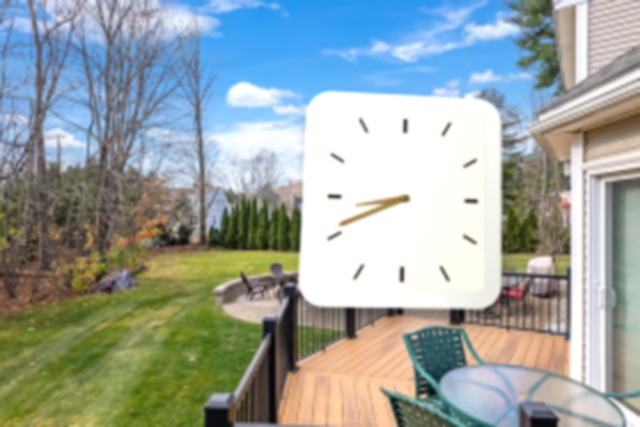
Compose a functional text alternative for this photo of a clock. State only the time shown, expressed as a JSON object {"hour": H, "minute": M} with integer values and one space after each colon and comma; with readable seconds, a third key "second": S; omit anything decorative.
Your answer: {"hour": 8, "minute": 41}
